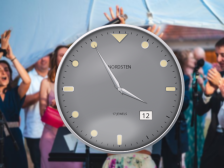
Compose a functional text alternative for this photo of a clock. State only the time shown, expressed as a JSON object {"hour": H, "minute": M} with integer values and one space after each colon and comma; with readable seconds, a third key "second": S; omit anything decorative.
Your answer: {"hour": 3, "minute": 55}
